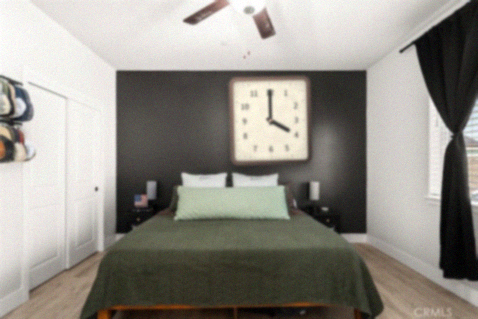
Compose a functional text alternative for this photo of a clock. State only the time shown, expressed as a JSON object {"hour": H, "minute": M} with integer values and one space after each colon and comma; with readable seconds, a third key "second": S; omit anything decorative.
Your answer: {"hour": 4, "minute": 0}
